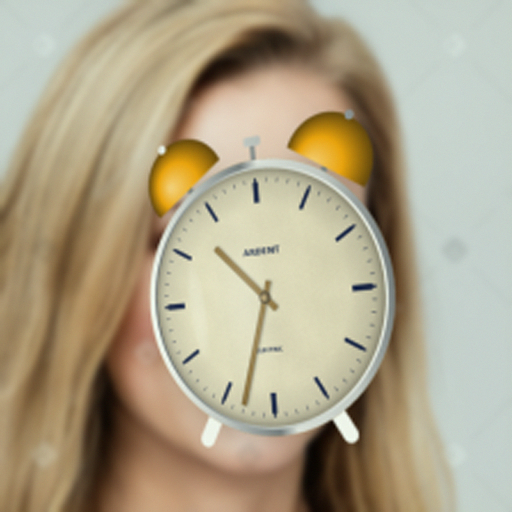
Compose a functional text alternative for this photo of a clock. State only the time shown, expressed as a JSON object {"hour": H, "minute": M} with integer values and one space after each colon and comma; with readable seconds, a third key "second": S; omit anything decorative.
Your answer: {"hour": 10, "minute": 33}
